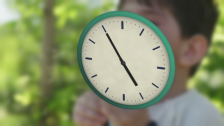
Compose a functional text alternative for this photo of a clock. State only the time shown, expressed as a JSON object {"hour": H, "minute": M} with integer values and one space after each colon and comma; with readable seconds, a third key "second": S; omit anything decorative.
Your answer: {"hour": 4, "minute": 55}
